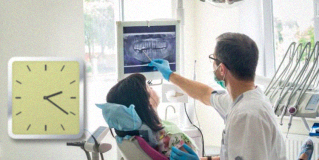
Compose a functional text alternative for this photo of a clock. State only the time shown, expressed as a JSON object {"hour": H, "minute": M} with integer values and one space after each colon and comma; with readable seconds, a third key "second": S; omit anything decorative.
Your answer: {"hour": 2, "minute": 21}
